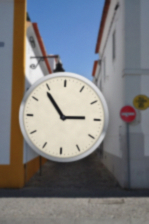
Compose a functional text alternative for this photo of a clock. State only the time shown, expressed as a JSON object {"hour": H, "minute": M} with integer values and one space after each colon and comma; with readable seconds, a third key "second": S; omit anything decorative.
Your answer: {"hour": 2, "minute": 54}
